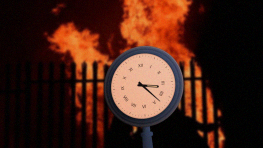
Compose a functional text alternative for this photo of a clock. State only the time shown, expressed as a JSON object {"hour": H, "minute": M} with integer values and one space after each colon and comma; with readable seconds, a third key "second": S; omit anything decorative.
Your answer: {"hour": 3, "minute": 23}
